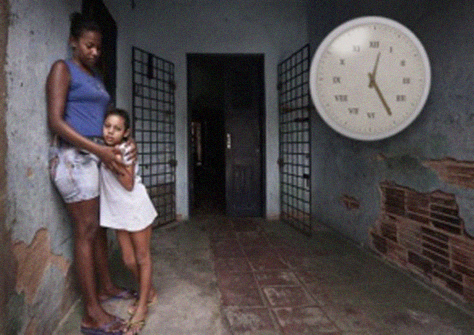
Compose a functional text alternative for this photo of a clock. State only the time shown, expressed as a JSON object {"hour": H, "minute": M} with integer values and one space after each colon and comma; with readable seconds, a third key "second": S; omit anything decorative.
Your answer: {"hour": 12, "minute": 25}
